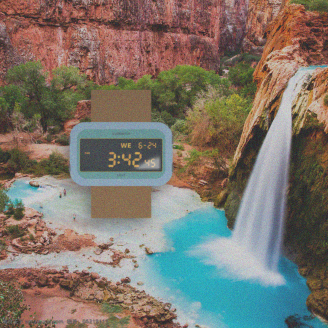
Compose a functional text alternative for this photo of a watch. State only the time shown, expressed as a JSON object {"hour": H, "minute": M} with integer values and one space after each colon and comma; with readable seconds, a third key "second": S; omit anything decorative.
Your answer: {"hour": 3, "minute": 42, "second": 45}
